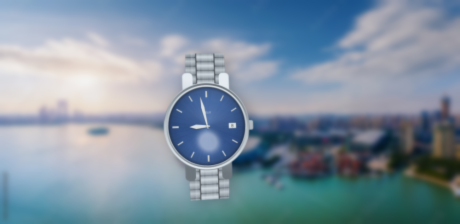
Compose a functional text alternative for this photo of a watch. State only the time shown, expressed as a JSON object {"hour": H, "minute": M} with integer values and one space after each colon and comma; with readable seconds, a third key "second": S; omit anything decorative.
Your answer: {"hour": 8, "minute": 58}
